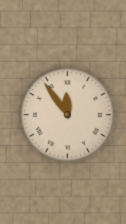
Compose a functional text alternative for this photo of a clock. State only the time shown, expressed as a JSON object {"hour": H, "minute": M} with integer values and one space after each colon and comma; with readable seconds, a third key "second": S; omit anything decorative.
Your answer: {"hour": 11, "minute": 54}
